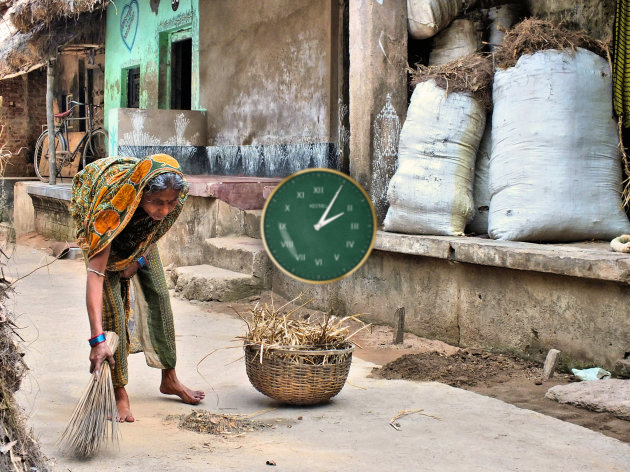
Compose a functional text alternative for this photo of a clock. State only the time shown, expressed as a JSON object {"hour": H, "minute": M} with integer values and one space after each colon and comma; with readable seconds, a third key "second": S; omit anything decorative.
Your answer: {"hour": 2, "minute": 5}
